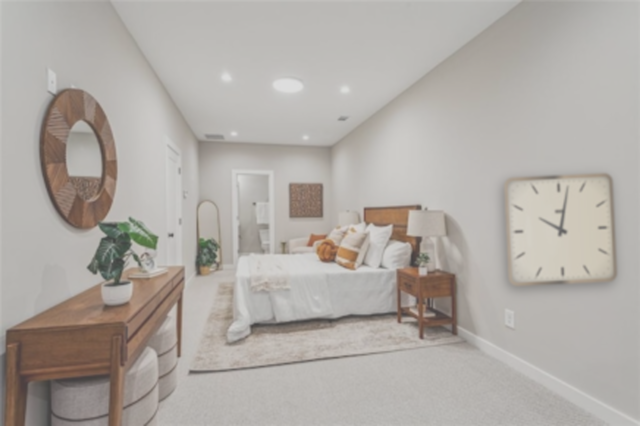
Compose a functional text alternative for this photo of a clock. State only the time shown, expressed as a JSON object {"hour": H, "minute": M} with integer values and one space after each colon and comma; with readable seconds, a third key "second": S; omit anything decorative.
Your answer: {"hour": 10, "minute": 2}
